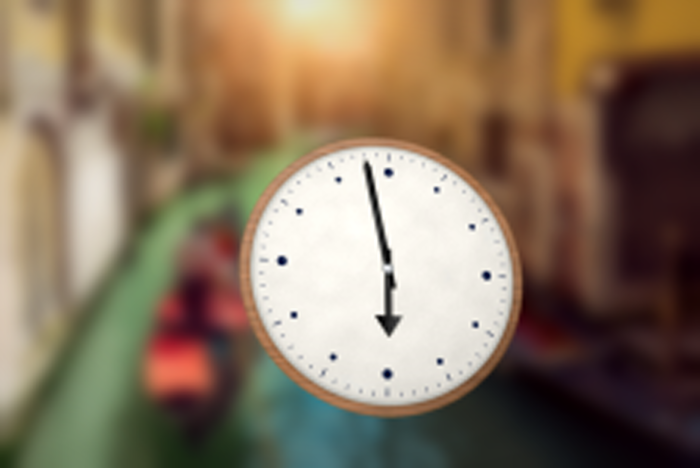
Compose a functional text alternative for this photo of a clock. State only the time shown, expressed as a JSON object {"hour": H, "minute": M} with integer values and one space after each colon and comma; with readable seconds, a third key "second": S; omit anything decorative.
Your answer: {"hour": 5, "minute": 58}
